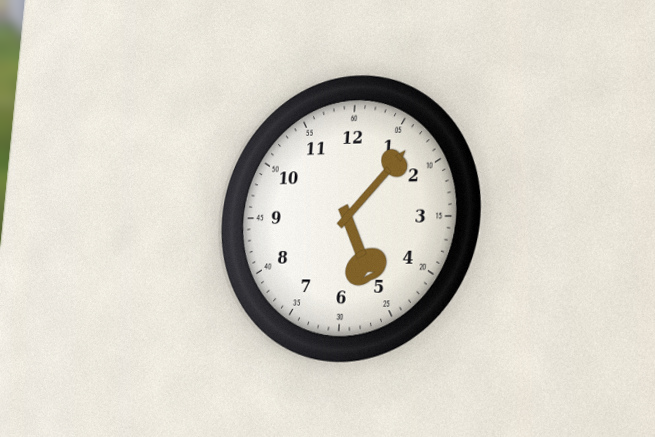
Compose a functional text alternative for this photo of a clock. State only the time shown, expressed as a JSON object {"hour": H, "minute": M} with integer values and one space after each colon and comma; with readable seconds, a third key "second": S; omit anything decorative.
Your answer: {"hour": 5, "minute": 7}
